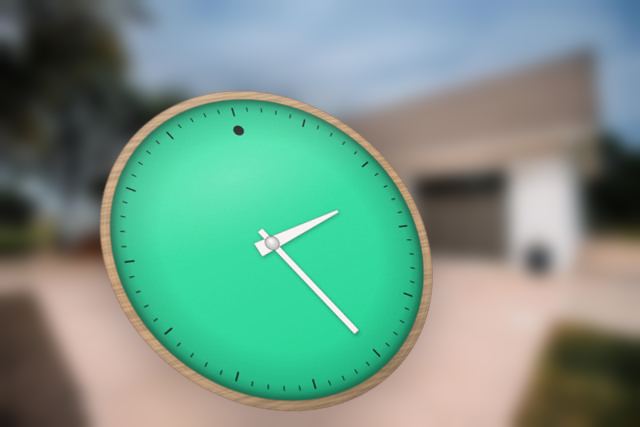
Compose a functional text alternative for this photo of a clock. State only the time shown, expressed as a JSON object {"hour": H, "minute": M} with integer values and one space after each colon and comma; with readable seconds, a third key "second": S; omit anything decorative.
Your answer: {"hour": 2, "minute": 25}
